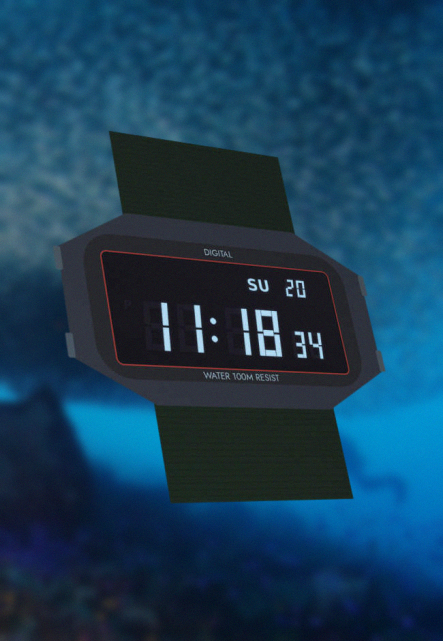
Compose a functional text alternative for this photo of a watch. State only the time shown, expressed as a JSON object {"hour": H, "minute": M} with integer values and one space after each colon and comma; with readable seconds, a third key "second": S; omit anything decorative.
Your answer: {"hour": 11, "minute": 18, "second": 34}
